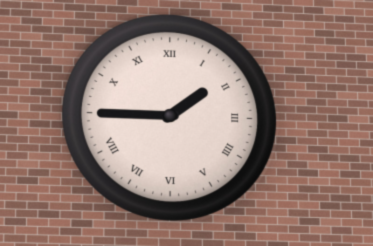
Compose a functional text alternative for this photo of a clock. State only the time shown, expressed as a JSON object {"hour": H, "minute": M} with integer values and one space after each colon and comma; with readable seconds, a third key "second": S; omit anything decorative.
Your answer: {"hour": 1, "minute": 45}
